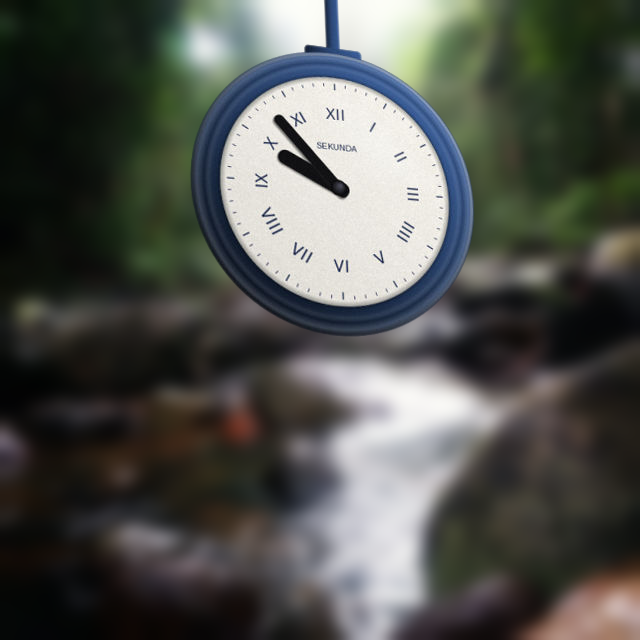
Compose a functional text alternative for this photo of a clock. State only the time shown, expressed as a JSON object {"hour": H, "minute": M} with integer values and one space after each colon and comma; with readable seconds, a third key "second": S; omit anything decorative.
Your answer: {"hour": 9, "minute": 53}
